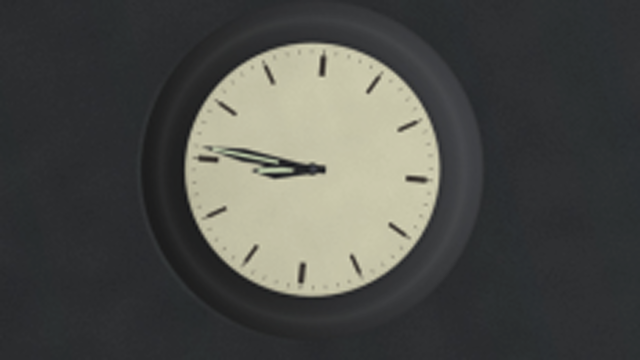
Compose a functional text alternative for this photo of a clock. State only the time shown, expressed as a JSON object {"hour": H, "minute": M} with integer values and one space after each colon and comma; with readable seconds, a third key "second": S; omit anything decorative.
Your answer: {"hour": 8, "minute": 46}
